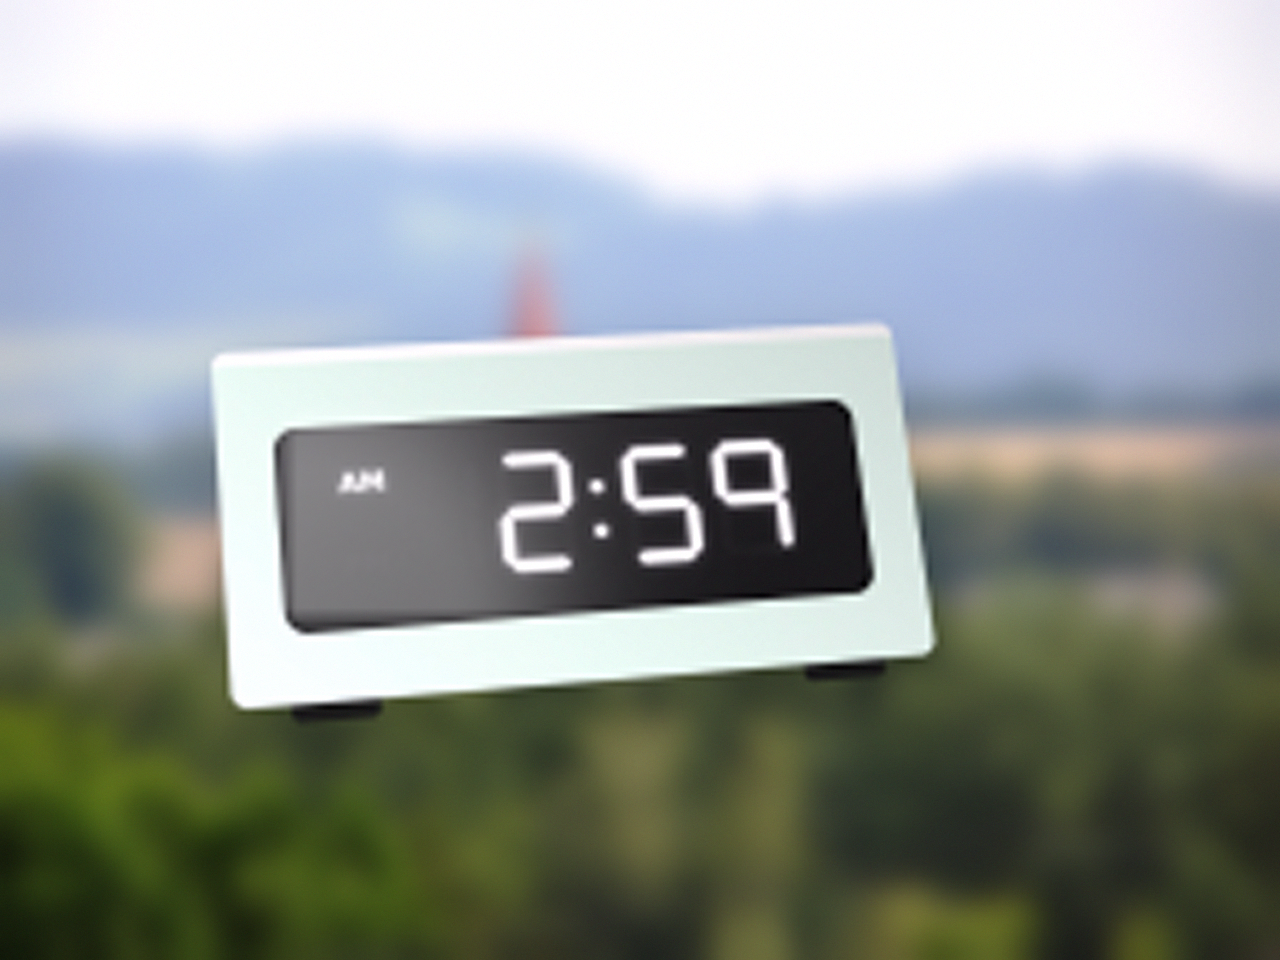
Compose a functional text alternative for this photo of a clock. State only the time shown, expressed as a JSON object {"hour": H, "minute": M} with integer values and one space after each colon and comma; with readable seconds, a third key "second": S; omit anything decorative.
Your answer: {"hour": 2, "minute": 59}
